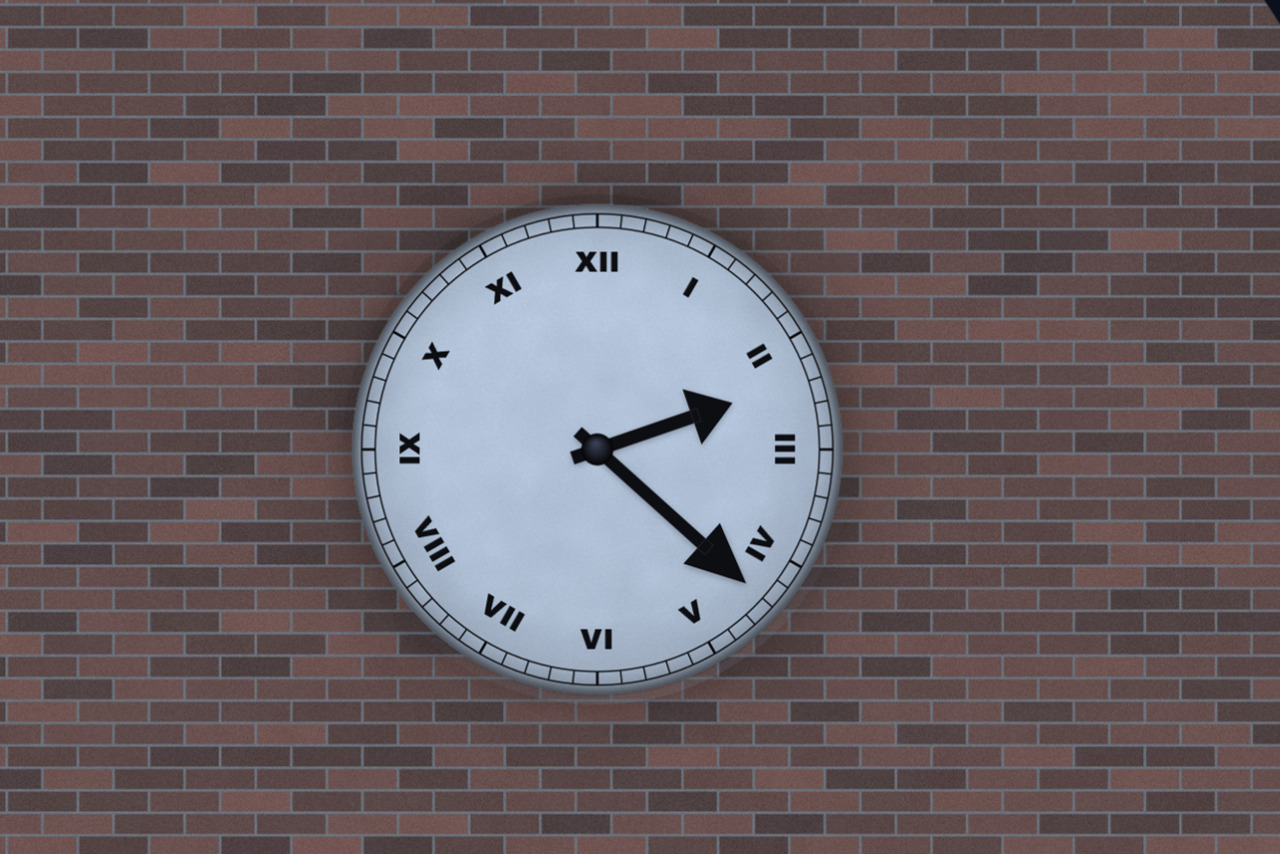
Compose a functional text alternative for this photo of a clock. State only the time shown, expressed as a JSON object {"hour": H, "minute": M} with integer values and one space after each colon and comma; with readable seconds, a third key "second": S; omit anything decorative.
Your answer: {"hour": 2, "minute": 22}
